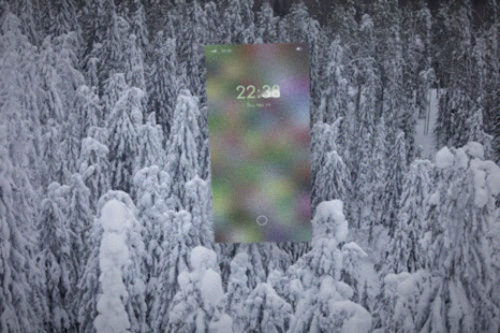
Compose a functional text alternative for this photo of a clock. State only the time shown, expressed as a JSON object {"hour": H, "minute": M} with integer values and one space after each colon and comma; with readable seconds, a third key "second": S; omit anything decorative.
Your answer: {"hour": 22, "minute": 38}
